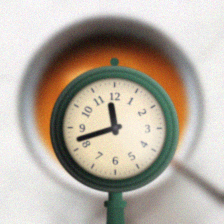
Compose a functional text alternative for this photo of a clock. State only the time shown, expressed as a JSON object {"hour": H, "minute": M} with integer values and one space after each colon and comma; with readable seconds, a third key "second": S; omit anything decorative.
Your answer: {"hour": 11, "minute": 42}
